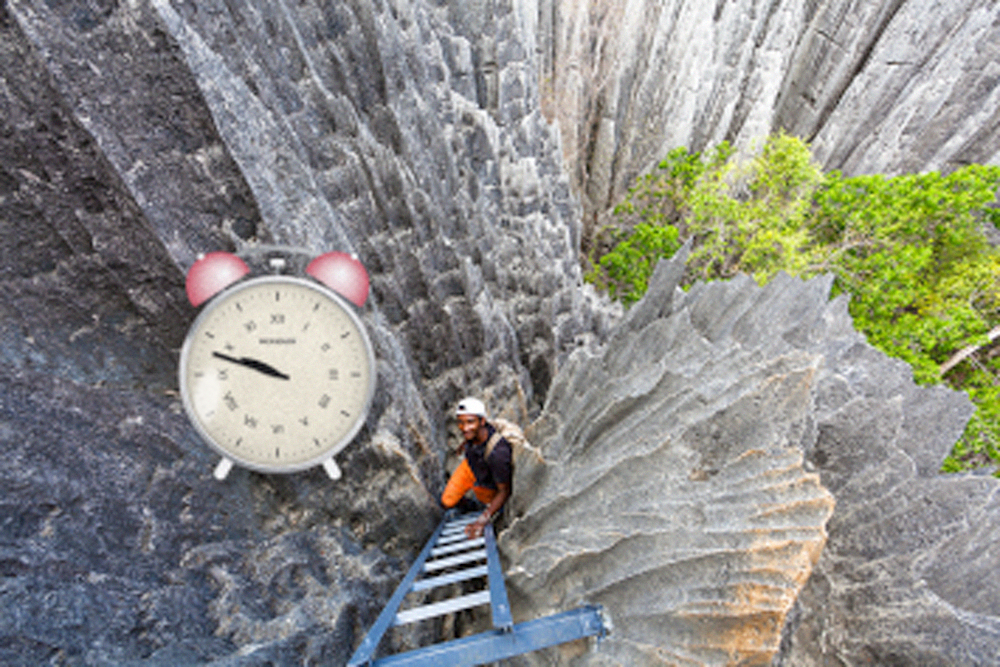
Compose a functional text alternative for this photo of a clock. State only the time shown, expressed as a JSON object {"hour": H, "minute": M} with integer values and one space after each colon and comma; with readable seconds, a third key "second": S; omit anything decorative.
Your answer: {"hour": 9, "minute": 48}
